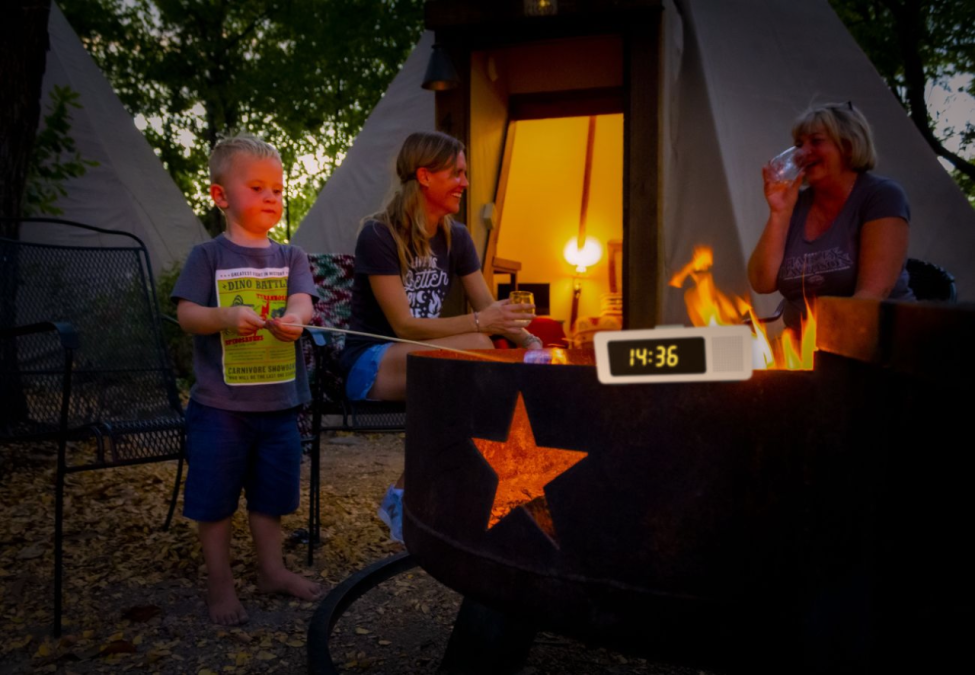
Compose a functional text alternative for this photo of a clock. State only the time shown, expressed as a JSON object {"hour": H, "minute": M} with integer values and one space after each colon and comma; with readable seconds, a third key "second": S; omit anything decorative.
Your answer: {"hour": 14, "minute": 36}
